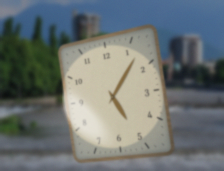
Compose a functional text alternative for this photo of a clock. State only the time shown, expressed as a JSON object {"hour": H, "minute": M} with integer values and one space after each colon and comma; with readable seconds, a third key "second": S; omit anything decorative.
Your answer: {"hour": 5, "minute": 7}
